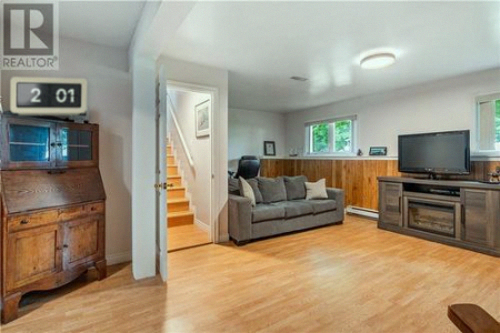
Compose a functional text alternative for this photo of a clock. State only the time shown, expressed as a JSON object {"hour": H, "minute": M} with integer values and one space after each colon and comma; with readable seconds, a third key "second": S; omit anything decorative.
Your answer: {"hour": 2, "minute": 1}
